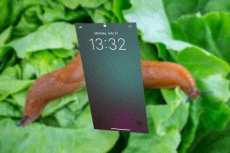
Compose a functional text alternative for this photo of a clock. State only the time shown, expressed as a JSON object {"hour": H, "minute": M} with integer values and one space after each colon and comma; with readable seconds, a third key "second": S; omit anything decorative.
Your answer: {"hour": 13, "minute": 32}
